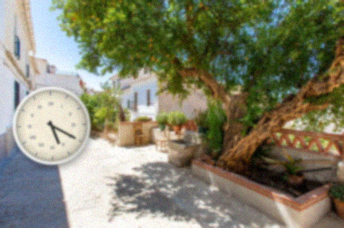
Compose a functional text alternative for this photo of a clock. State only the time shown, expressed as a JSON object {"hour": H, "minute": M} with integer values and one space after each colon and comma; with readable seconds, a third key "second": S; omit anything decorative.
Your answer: {"hour": 5, "minute": 20}
